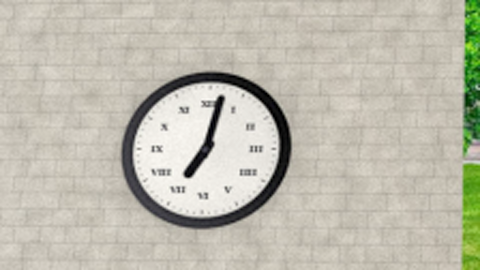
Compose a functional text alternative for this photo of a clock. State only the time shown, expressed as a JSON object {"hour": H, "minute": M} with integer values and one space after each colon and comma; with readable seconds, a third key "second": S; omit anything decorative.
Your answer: {"hour": 7, "minute": 2}
